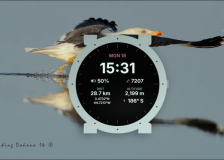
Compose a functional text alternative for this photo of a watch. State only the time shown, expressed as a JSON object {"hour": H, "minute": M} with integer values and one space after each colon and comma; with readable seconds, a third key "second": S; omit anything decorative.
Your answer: {"hour": 15, "minute": 31}
